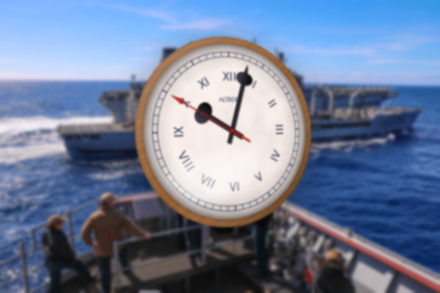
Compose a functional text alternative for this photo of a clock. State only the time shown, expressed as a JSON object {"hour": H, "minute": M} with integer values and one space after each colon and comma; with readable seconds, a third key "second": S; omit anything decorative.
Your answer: {"hour": 10, "minute": 2, "second": 50}
